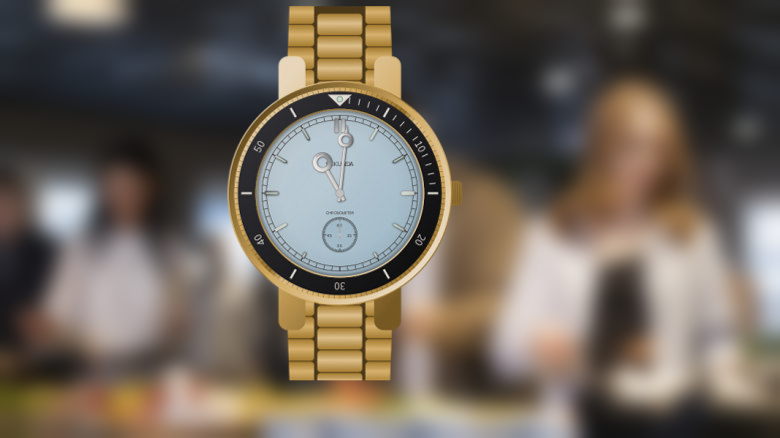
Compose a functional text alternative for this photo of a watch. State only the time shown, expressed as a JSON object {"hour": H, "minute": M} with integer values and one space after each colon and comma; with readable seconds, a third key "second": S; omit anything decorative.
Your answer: {"hour": 11, "minute": 1}
